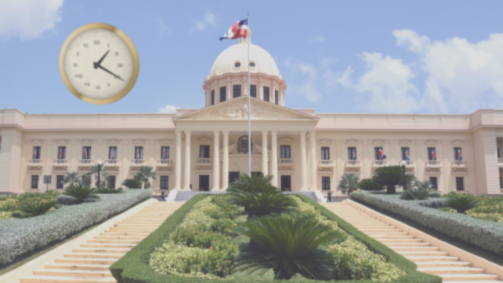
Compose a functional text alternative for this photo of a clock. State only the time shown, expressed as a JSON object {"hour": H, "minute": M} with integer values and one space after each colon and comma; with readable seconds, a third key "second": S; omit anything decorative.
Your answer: {"hour": 1, "minute": 20}
